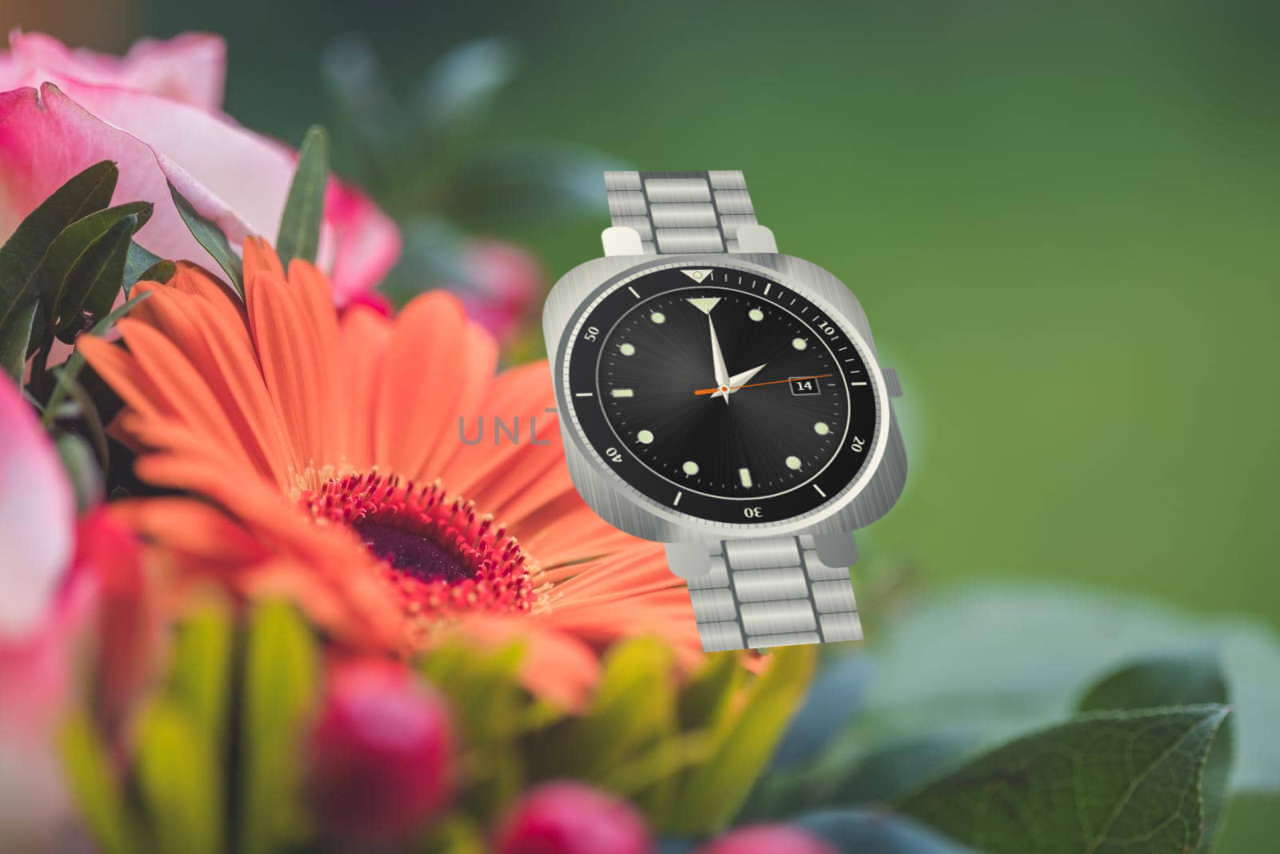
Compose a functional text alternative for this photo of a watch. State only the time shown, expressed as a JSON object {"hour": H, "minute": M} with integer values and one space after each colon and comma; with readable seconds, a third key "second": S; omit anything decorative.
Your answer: {"hour": 2, "minute": 0, "second": 14}
